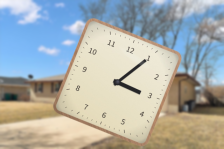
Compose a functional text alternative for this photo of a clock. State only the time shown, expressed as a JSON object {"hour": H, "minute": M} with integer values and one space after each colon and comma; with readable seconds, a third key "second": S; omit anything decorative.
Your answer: {"hour": 3, "minute": 5}
